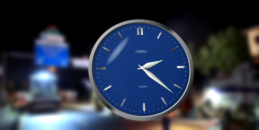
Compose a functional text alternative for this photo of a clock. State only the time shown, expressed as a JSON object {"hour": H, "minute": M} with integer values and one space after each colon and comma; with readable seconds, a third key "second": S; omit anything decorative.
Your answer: {"hour": 2, "minute": 22}
